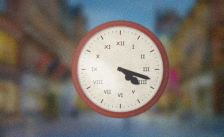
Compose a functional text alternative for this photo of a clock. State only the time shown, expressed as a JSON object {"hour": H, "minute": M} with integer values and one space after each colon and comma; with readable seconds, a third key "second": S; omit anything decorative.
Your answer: {"hour": 4, "minute": 18}
